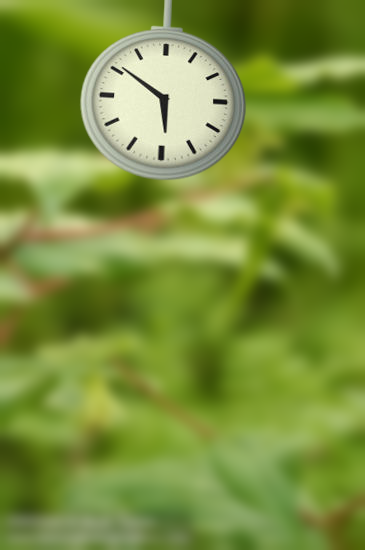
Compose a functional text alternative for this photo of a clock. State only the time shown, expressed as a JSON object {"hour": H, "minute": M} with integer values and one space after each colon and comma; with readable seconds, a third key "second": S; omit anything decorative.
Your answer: {"hour": 5, "minute": 51}
